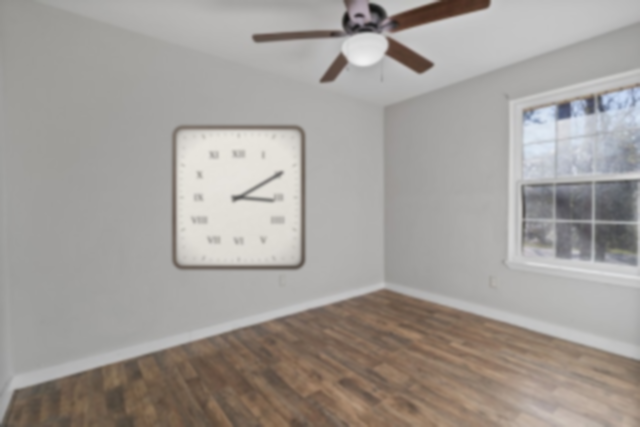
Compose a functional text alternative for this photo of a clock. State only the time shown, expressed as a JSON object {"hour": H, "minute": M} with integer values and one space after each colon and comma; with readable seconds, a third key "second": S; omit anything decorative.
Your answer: {"hour": 3, "minute": 10}
